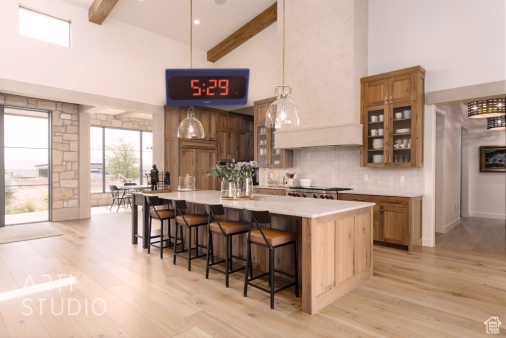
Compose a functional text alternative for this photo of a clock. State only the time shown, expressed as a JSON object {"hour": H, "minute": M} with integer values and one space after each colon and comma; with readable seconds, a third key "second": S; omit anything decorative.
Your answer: {"hour": 5, "minute": 29}
